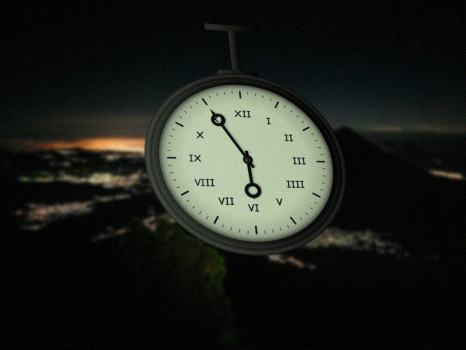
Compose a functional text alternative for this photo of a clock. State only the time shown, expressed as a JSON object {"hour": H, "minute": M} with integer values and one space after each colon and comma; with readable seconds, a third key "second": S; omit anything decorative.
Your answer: {"hour": 5, "minute": 55}
